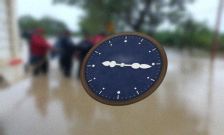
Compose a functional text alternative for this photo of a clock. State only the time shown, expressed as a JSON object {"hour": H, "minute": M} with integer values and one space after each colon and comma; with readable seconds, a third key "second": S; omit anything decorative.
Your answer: {"hour": 9, "minute": 16}
